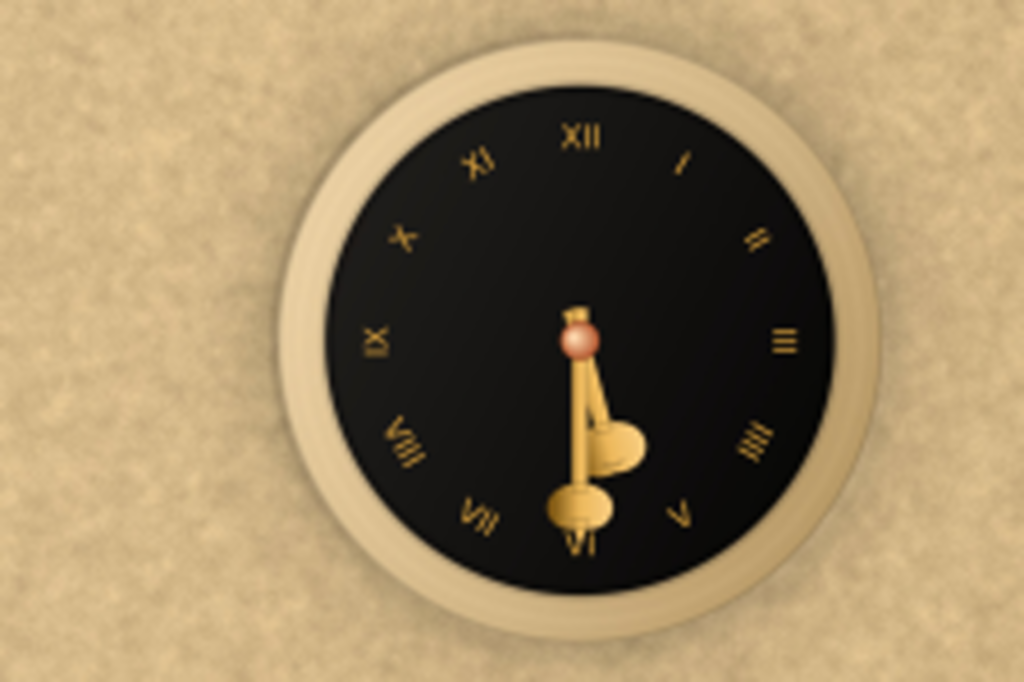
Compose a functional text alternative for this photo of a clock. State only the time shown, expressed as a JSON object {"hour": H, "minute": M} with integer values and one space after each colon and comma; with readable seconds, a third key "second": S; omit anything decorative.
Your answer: {"hour": 5, "minute": 30}
